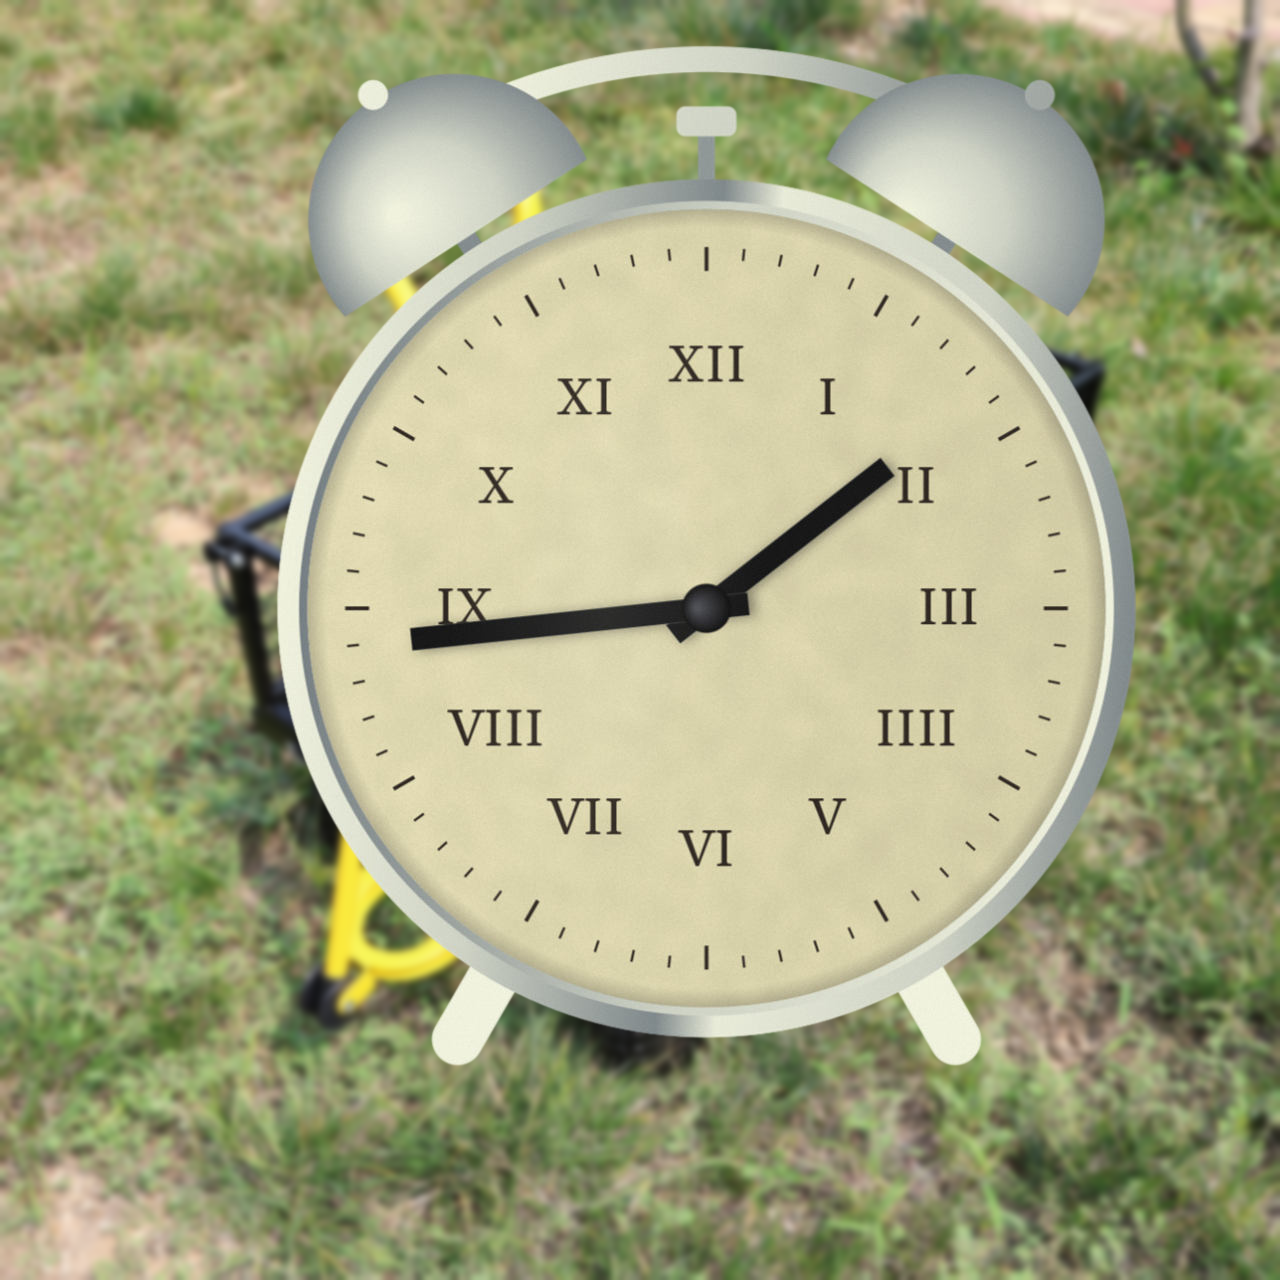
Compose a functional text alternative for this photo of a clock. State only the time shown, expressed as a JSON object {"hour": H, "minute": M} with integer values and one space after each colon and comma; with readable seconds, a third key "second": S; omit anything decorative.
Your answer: {"hour": 1, "minute": 44}
